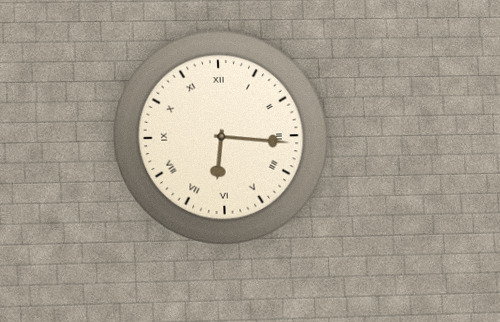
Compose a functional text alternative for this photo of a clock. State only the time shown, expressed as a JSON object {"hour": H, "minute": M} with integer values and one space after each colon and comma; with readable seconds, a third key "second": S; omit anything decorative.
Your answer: {"hour": 6, "minute": 16}
